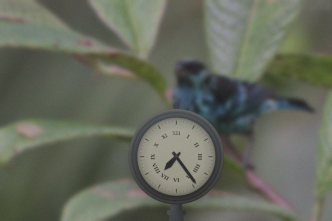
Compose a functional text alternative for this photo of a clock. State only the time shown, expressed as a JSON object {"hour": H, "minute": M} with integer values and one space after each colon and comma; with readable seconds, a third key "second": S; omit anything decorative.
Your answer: {"hour": 7, "minute": 24}
